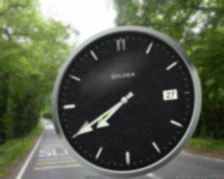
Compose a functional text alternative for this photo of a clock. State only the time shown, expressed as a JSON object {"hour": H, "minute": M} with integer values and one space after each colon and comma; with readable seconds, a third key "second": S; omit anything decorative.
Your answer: {"hour": 7, "minute": 40}
